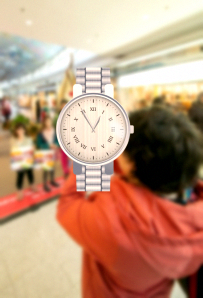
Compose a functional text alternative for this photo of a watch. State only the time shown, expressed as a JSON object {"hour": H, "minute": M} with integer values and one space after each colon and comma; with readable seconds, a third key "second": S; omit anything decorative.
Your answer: {"hour": 12, "minute": 55}
